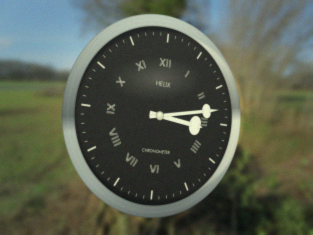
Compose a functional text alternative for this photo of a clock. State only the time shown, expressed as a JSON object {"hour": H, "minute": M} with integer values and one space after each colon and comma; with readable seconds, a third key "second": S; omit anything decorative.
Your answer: {"hour": 3, "minute": 13}
